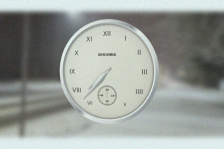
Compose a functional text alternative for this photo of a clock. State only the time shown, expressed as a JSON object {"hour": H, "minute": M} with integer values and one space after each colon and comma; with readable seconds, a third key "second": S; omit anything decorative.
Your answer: {"hour": 7, "minute": 37}
